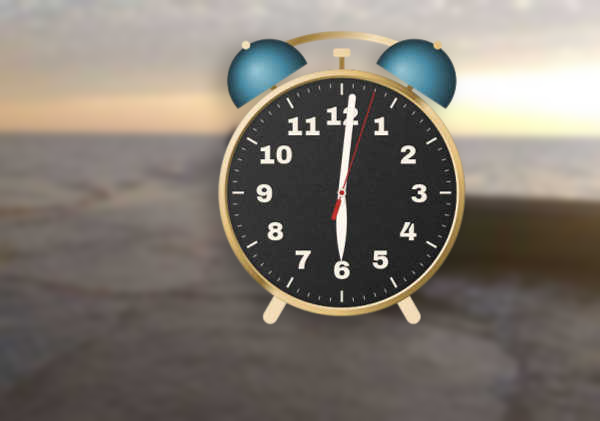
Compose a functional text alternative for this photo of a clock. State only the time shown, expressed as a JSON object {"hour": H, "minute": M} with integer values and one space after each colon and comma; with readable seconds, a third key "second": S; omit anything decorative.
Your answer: {"hour": 6, "minute": 1, "second": 3}
